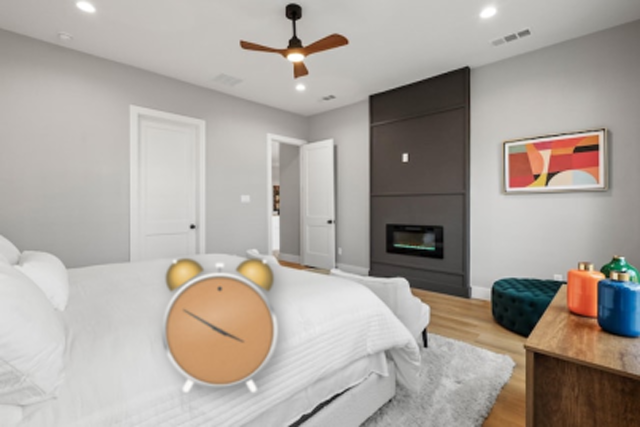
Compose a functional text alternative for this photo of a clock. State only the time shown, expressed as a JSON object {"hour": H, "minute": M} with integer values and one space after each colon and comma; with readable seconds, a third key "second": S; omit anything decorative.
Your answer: {"hour": 3, "minute": 50}
